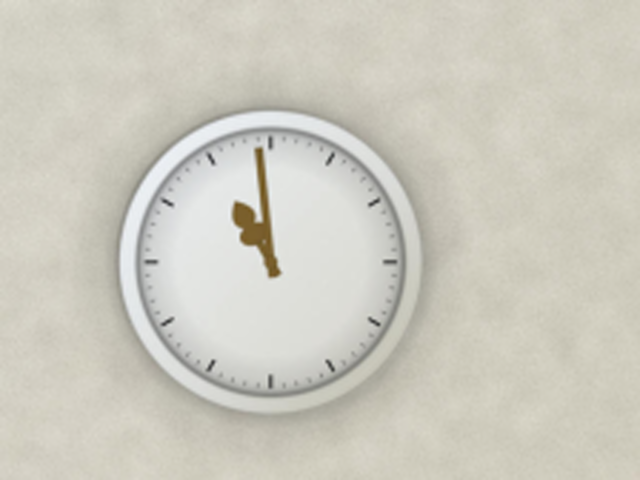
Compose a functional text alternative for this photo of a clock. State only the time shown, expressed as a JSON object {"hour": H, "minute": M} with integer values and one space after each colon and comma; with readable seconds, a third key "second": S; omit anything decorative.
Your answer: {"hour": 10, "minute": 59}
